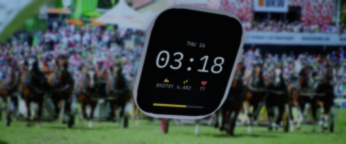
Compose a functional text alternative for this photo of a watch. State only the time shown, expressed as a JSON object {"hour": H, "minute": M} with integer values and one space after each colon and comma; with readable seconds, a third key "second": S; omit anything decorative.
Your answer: {"hour": 3, "minute": 18}
